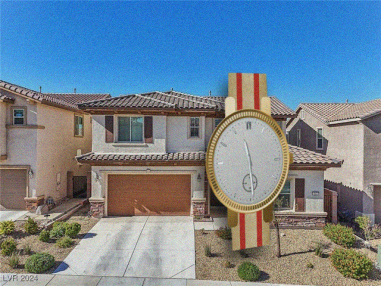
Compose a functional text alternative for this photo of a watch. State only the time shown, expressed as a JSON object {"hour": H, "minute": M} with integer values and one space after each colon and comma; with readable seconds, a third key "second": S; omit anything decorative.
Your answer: {"hour": 11, "minute": 29}
